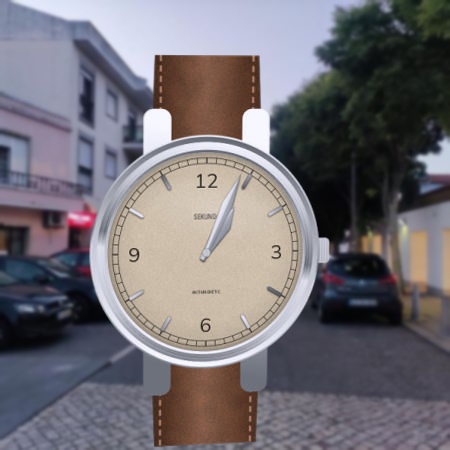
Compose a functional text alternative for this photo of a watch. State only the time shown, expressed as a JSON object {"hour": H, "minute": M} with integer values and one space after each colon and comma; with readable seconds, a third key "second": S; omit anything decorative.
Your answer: {"hour": 1, "minute": 4}
